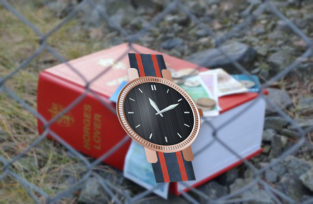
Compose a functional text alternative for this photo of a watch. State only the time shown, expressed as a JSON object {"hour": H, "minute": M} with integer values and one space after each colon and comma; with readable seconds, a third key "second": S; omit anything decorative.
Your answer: {"hour": 11, "minute": 11}
